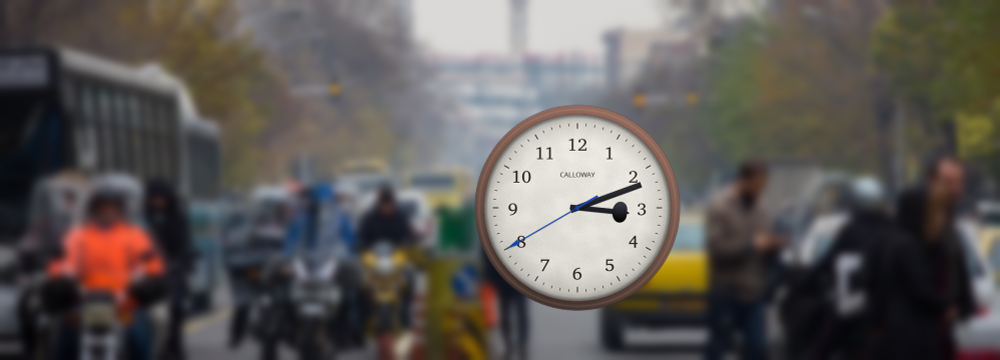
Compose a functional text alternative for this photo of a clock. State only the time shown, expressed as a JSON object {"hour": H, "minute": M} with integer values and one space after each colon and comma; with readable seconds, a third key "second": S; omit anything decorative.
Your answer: {"hour": 3, "minute": 11, "second": 40}
